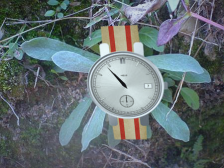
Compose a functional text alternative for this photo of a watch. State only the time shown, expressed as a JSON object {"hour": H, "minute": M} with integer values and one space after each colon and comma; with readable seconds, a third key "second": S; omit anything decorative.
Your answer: {"hour": 10, "minute": 54}
